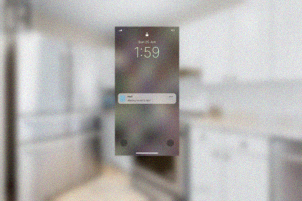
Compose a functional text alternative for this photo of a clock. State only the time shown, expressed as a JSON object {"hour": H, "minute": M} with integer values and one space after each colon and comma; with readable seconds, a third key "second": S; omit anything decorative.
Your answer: {"hour": 1, "minute": 59}
